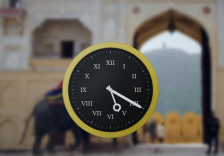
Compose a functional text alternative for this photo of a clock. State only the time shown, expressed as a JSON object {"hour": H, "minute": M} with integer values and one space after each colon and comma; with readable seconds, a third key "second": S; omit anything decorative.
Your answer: {"hour": 5, "minute": 20}
